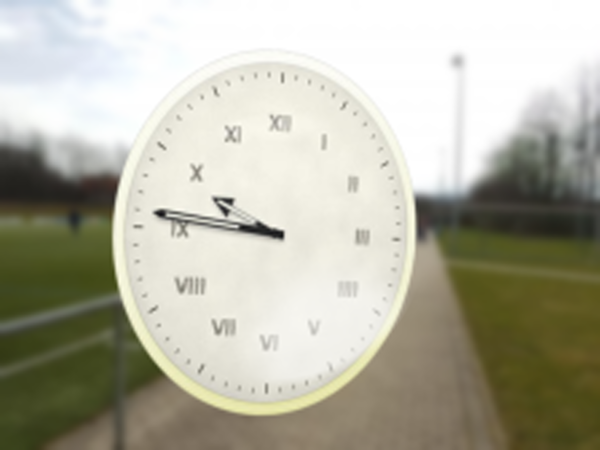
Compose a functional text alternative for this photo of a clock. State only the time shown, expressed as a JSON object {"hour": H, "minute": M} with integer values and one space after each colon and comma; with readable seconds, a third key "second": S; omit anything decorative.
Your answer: {"hour": 9, "minute": 46}
